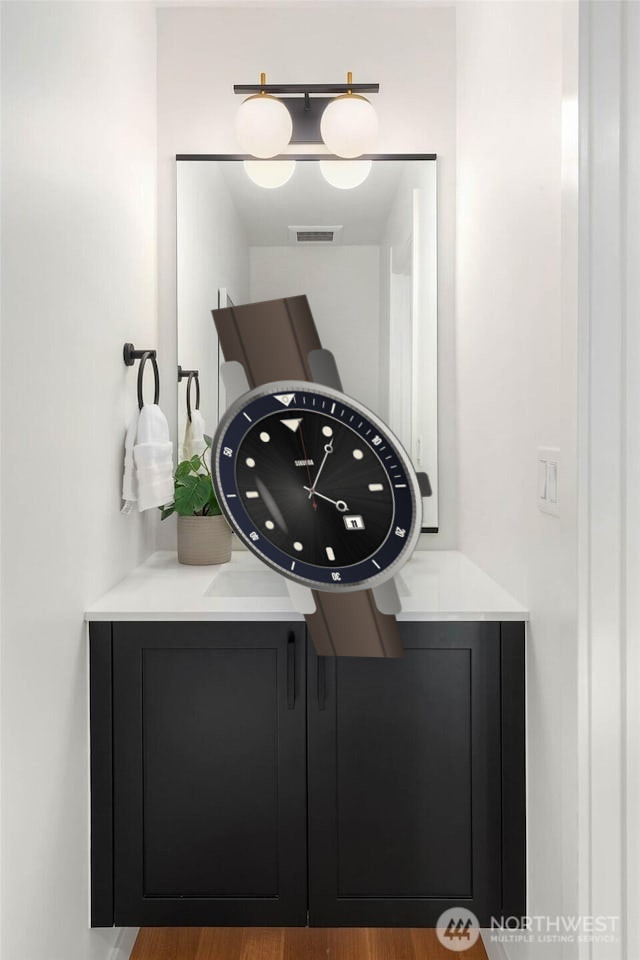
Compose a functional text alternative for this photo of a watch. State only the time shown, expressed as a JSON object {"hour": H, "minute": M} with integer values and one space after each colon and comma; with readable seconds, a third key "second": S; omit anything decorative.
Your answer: {"hour": 4, "minute": 6, "second": 1}
